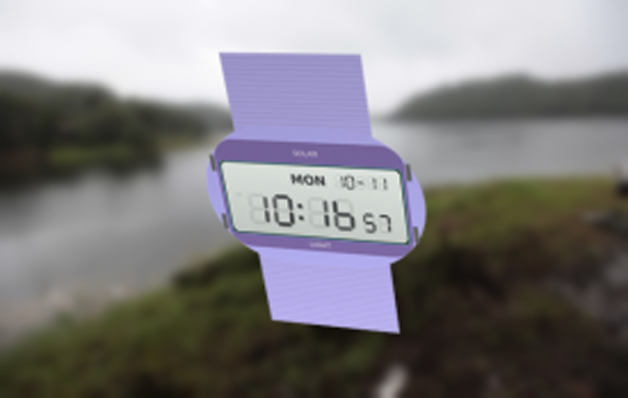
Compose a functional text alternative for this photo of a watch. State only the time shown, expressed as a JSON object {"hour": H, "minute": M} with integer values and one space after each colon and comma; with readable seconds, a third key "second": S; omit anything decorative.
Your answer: {"hour": 10, "minute": 16, "second": 57}
